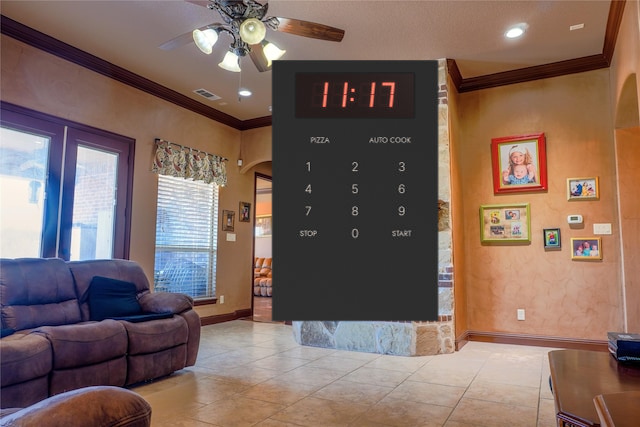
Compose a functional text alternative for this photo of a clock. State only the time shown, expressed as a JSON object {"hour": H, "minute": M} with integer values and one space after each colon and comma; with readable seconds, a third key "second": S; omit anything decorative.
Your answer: {"hour": 11, "minute": 17}
